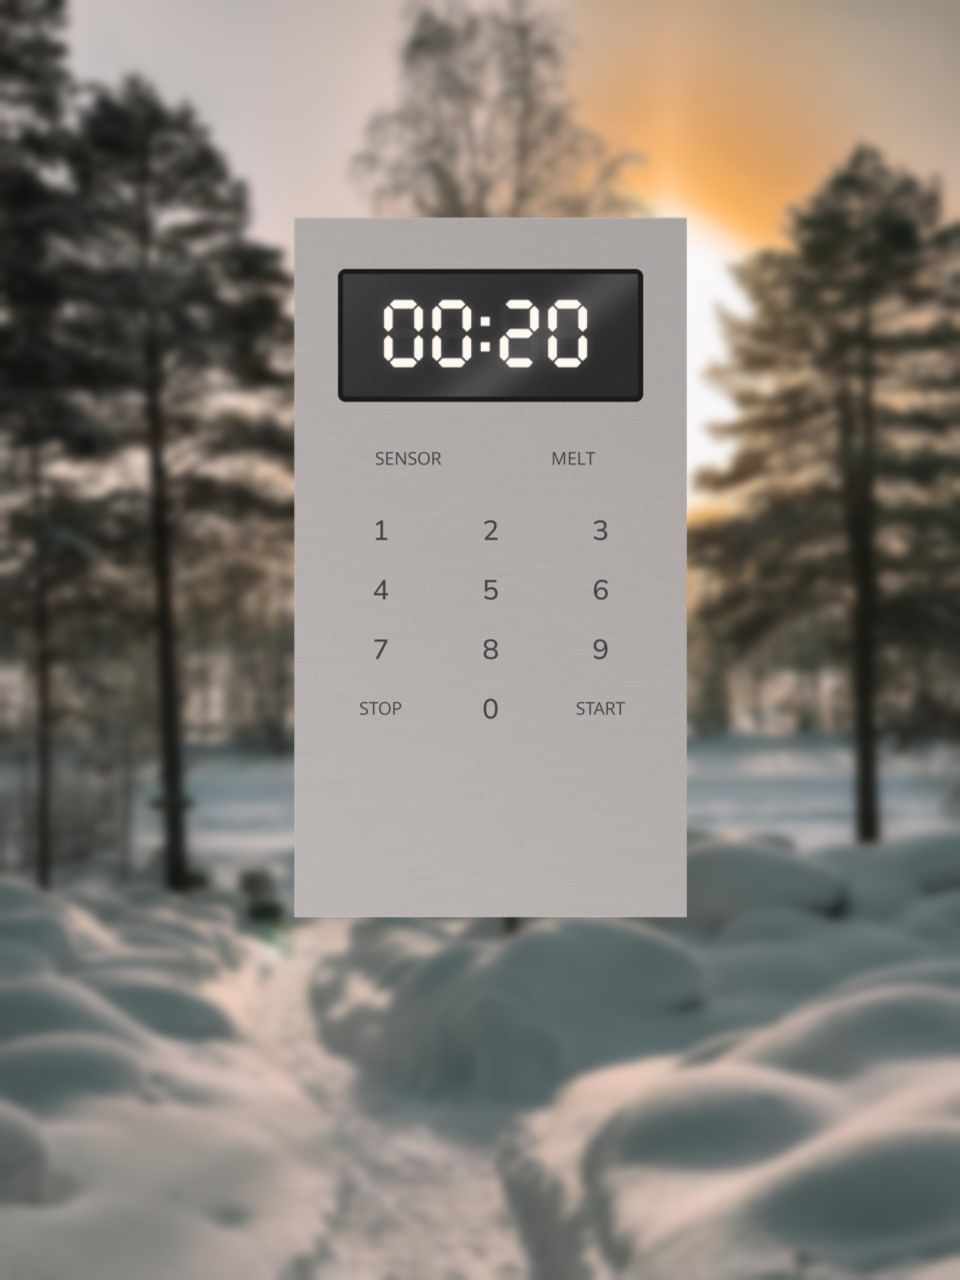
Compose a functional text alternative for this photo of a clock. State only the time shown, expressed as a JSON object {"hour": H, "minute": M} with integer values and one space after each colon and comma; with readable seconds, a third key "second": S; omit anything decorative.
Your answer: {"hour": 0, "minute": 20}
